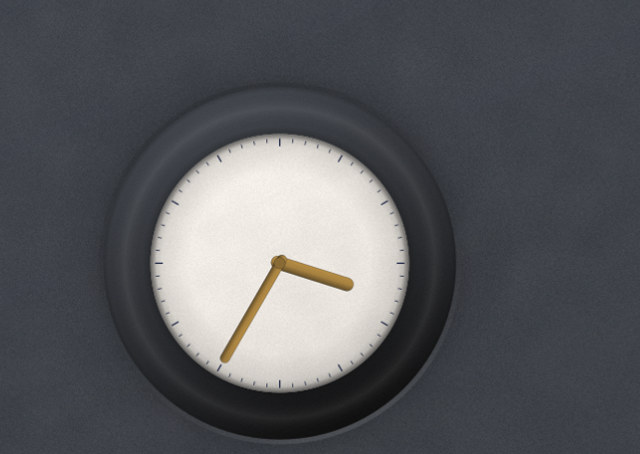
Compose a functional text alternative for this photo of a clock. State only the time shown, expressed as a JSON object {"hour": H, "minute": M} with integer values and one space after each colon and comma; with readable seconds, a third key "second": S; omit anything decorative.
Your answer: {"hour": 3, "minute": 35}
